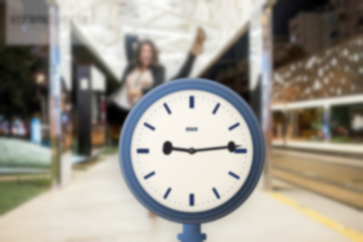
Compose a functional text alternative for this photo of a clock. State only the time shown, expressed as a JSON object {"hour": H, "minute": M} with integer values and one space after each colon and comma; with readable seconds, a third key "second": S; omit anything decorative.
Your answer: {"hour": 9, "minute": 14}
